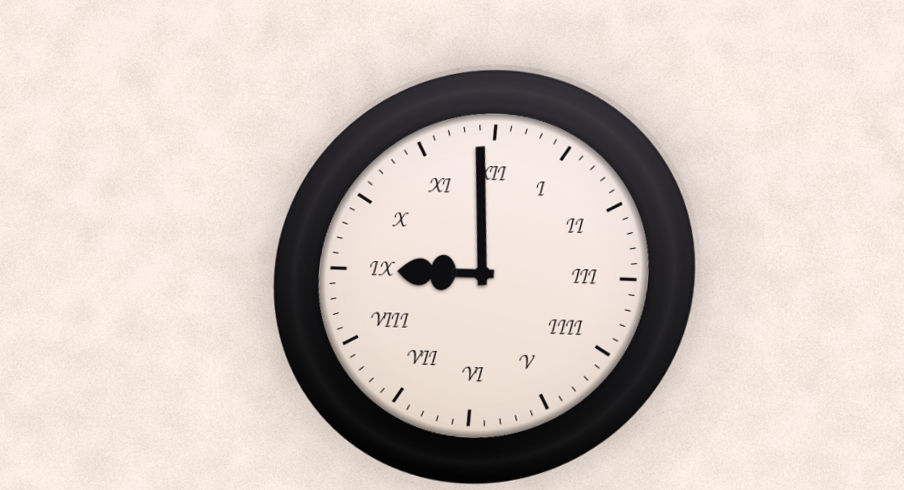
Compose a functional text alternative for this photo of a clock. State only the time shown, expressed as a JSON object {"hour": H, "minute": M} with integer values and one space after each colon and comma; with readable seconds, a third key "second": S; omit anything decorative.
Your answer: {"hour": 8, "minute": 59}
